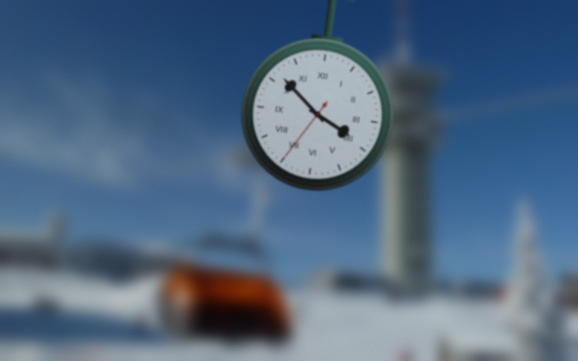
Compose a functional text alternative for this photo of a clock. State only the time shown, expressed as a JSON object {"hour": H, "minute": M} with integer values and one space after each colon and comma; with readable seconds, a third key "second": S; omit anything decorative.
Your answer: {"hour": 3, "minute": 51, "second": 35}
